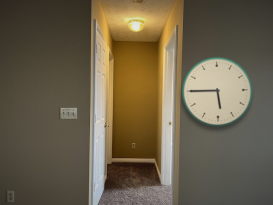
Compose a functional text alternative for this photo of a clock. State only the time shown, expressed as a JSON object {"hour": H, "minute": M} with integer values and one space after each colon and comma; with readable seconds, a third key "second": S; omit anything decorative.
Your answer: {"hour": 5, "minute": 45}
